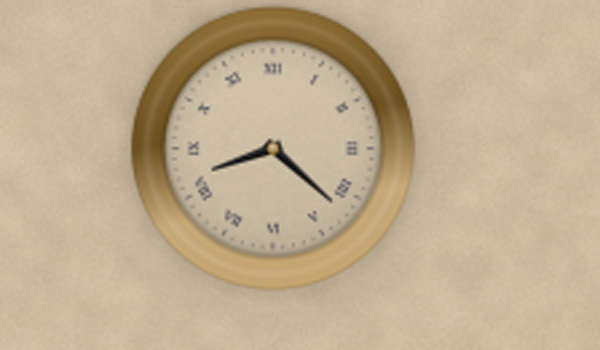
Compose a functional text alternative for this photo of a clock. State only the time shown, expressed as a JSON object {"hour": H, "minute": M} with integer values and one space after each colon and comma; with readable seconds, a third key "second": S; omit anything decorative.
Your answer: {"hour": 8, "minute": 22}
